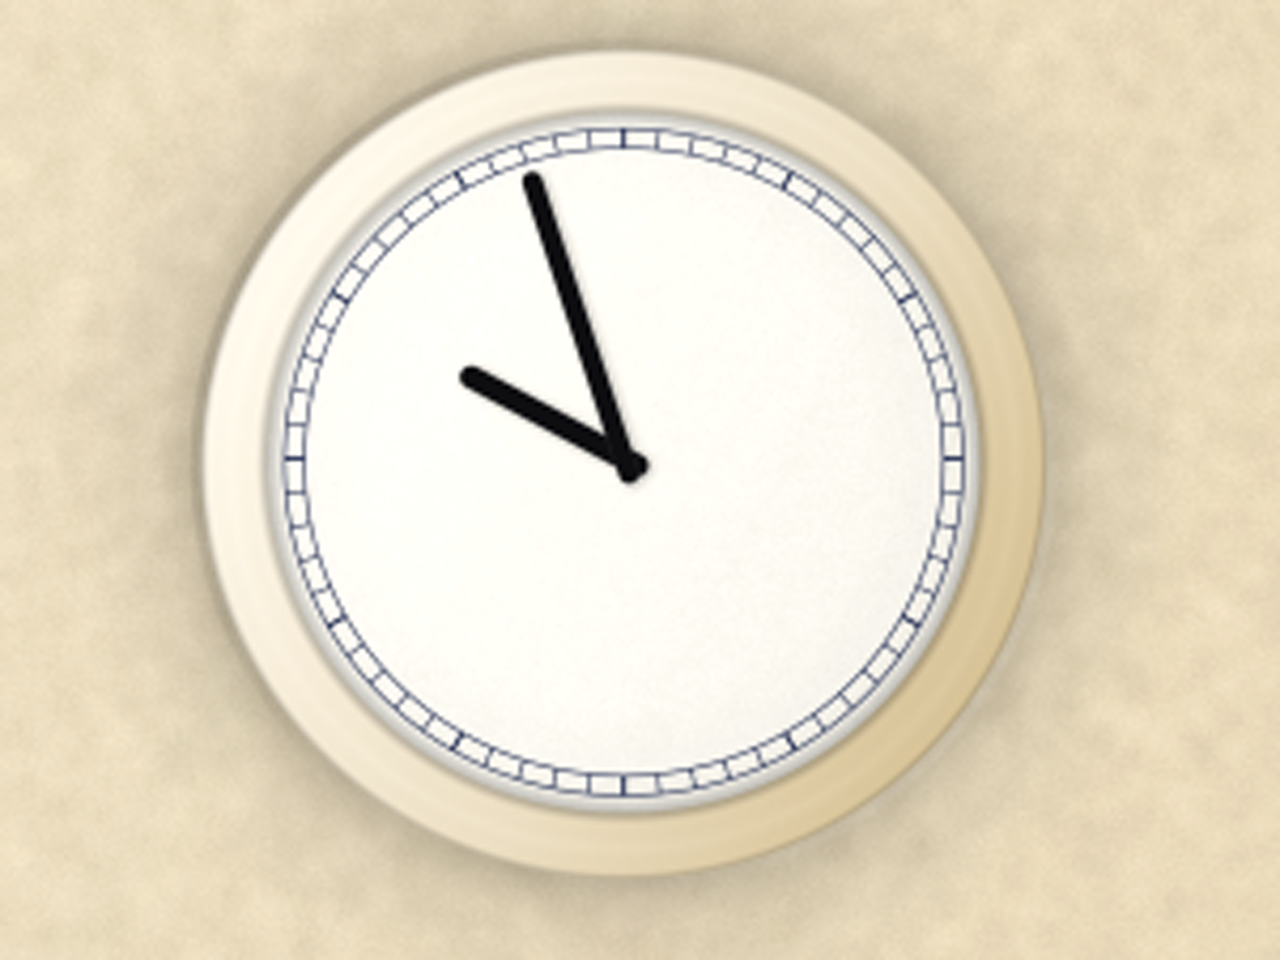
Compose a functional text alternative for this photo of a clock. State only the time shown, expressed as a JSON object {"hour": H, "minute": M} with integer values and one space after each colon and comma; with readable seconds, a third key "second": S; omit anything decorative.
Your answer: {"hour": 9, "minute": 57}
